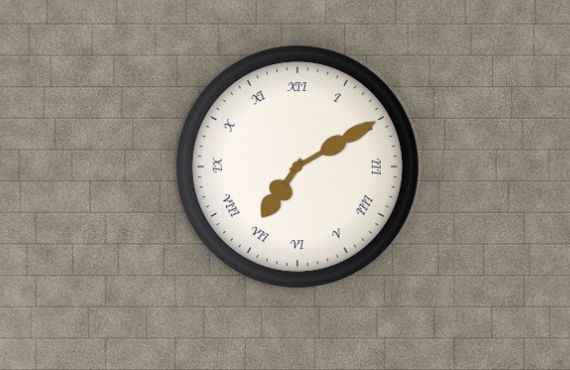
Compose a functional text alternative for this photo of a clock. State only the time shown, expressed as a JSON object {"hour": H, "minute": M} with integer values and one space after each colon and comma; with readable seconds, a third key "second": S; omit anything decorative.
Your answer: {"hour": 7, "minute": 10}
